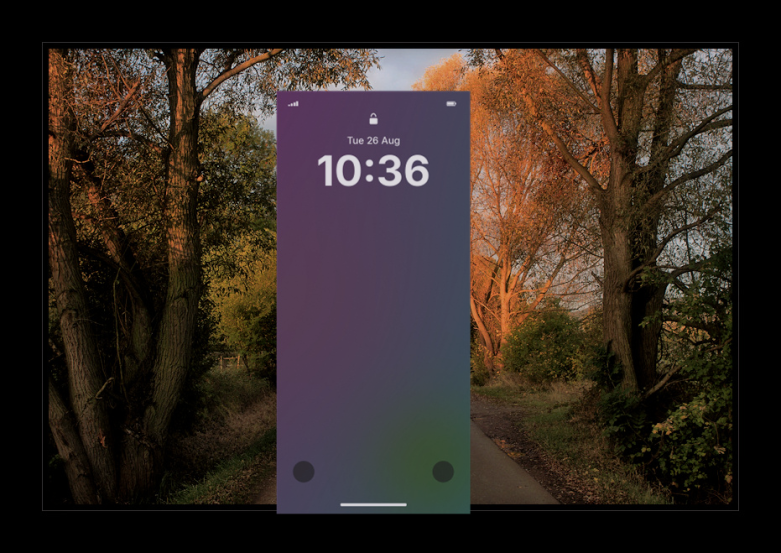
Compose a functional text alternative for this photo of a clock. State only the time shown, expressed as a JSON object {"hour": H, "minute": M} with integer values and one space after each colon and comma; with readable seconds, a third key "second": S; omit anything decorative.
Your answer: {"hour": 10, "minute": 36}
